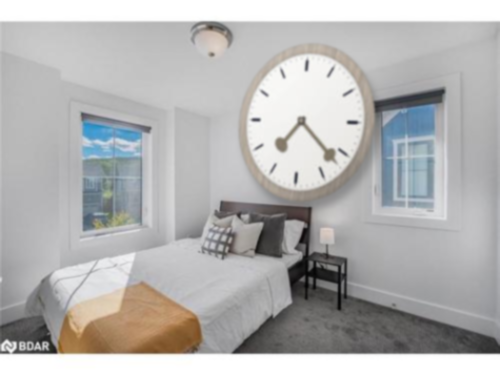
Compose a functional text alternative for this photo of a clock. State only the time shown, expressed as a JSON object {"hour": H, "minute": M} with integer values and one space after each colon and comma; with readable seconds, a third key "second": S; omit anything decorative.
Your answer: {"hour": 7, "minute": 22}
